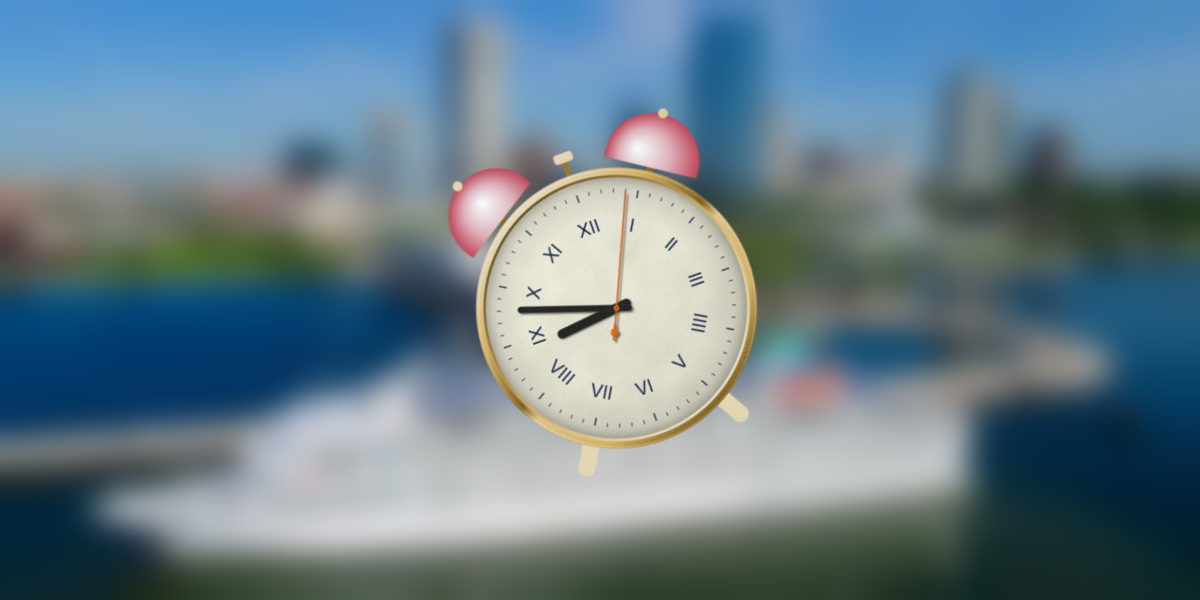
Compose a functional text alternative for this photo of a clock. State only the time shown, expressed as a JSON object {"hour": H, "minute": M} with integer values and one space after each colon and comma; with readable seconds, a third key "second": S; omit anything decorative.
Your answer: {"hour": 8, "minute": 48, "second": 4}
